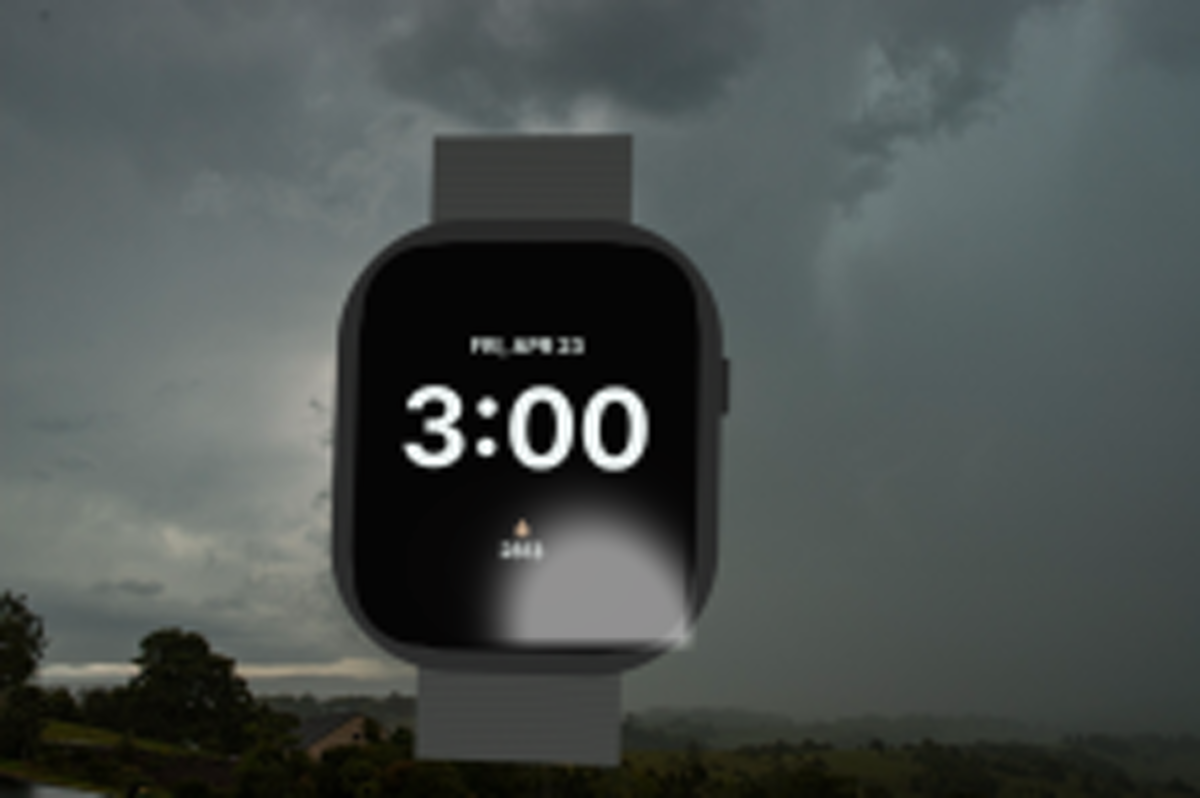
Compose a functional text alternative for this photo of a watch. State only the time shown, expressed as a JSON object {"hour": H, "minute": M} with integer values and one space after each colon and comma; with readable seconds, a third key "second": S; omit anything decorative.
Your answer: {"hour": 3, "minute": 0}
